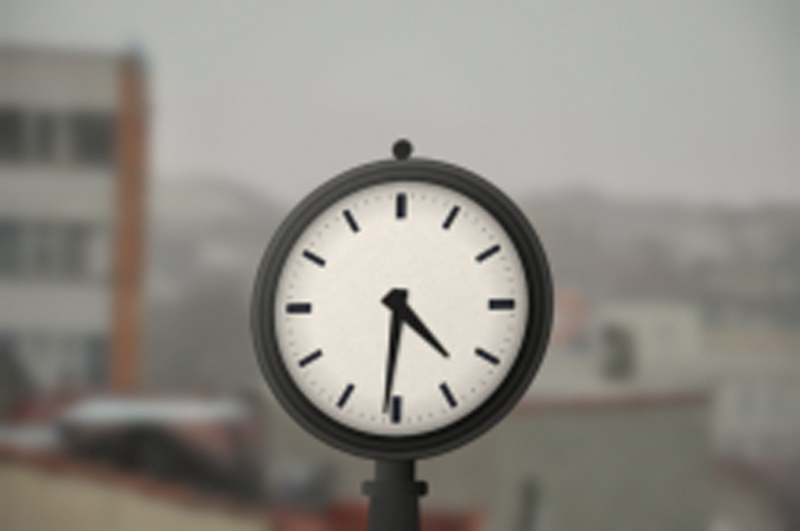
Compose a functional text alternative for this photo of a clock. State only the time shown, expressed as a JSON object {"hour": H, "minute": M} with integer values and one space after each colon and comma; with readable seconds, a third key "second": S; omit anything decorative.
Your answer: {"hour": 4, "minute": 31}
